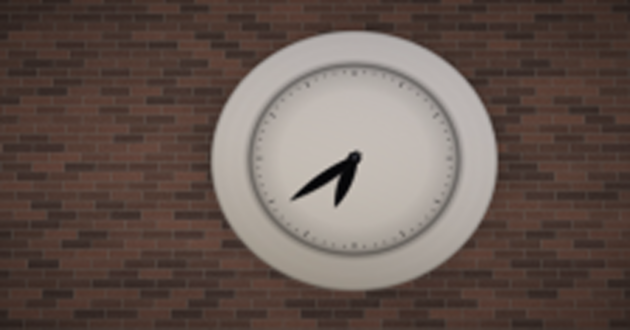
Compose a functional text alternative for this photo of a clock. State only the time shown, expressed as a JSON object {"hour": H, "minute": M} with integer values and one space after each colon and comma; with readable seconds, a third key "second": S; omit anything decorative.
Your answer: {"hour": 6, "minute": 39}
